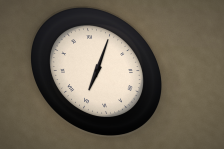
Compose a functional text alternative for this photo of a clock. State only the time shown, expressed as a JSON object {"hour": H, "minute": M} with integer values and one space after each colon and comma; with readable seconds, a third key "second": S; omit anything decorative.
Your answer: {"hour": 7, "minute": 5}
